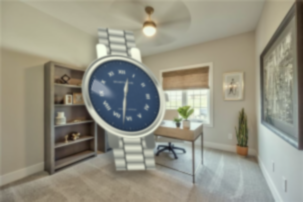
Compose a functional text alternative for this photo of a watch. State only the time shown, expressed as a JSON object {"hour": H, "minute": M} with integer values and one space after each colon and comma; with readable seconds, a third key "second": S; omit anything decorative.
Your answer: {"hour": 12, "minute": 32}
